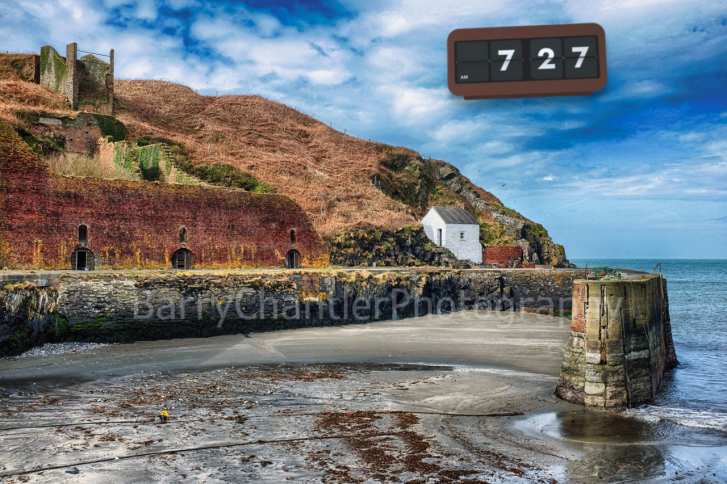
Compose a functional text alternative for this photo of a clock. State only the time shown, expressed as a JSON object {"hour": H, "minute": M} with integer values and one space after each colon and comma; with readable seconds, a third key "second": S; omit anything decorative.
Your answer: {"hour": 7, "minute": 27}
